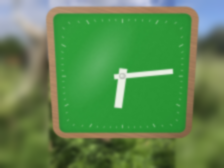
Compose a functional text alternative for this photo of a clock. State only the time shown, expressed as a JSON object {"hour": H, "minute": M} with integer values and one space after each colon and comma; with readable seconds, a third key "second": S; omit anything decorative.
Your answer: {"hour": 6, "minute": 14}
